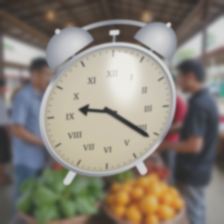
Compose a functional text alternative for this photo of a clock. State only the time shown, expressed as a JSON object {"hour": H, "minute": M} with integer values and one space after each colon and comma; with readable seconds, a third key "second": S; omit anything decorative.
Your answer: {"hour": 9, "minute": 21}
